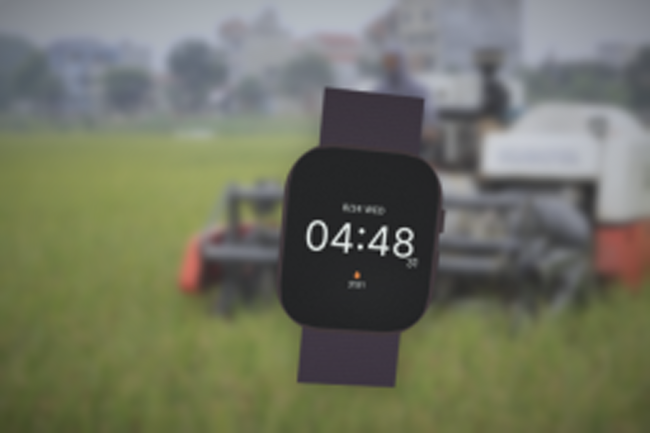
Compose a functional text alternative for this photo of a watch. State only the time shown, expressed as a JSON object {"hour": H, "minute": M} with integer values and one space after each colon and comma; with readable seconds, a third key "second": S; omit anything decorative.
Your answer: {"hour": 4, "minute": 48}
